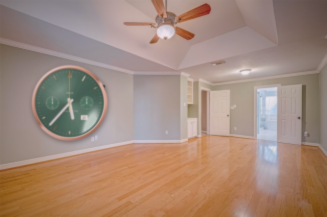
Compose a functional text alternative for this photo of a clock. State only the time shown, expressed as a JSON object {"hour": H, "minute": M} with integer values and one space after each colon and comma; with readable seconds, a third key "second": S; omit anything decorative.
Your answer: {"hour": 5, "minute": 37}
